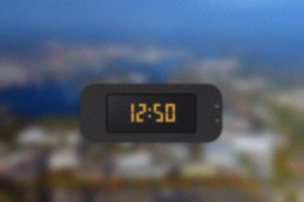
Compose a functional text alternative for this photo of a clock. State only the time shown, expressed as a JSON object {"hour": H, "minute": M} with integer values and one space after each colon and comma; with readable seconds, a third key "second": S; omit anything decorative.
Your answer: {"hour": 12, "minute": 50}
